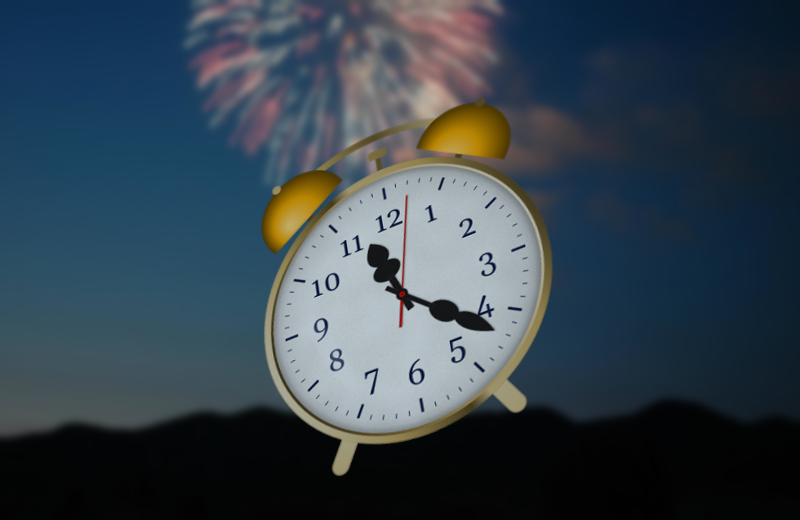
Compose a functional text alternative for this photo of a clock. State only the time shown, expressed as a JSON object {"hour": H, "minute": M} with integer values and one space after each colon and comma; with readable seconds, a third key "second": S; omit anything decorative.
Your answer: {"hour": 11, "minute": 22, "second": 2}
